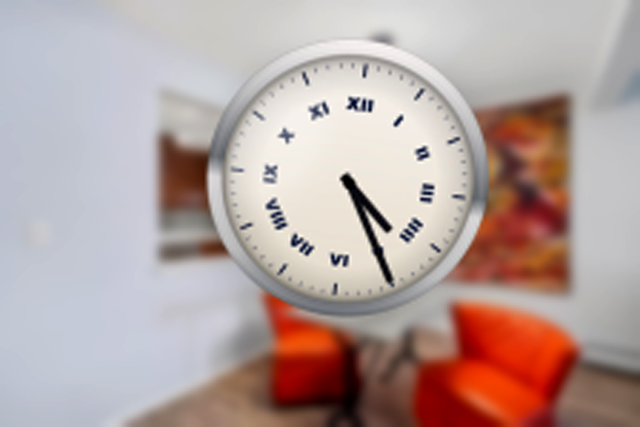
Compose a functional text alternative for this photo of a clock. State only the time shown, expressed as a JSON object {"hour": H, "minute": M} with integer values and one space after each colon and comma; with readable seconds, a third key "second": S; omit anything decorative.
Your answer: {"hour": 4, "minute": 25}
